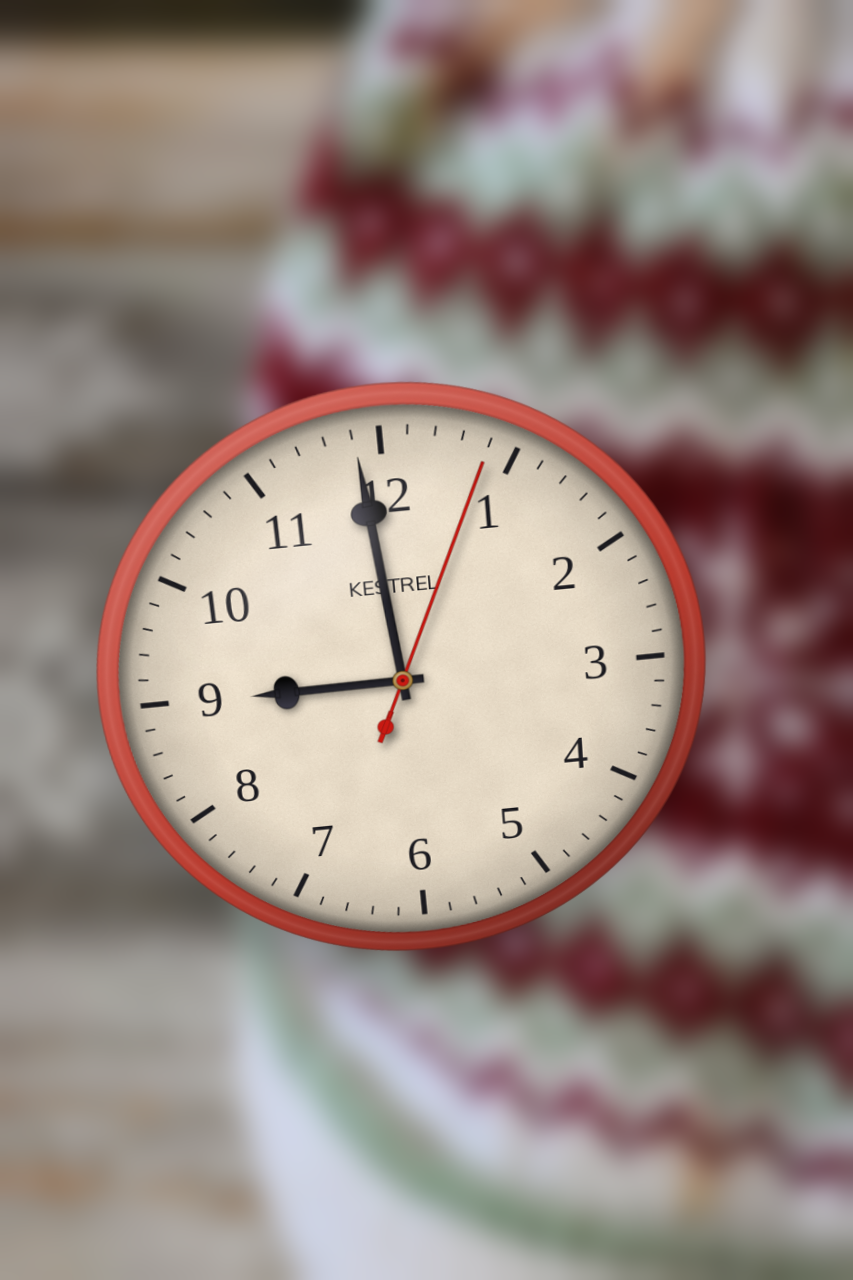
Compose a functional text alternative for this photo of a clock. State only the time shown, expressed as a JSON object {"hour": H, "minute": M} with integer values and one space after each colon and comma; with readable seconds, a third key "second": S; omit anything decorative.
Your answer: {"hour": 8, "minute": 59, "second": 4}
